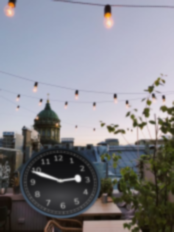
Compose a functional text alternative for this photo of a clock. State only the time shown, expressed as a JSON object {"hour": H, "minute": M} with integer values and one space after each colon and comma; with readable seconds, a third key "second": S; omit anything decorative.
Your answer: {"hour": 2, "minute": 49}
